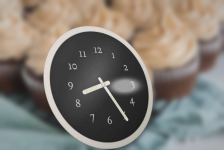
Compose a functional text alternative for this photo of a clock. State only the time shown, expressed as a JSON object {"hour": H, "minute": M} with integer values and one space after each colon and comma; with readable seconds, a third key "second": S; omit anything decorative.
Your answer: {"hour": 8, "minute": 25}
